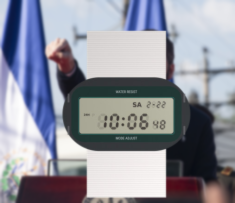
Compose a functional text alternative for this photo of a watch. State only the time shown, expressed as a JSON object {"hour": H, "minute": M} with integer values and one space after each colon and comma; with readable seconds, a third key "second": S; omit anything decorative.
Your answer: {"hour": 10, "minute": 6, "second": 48}
